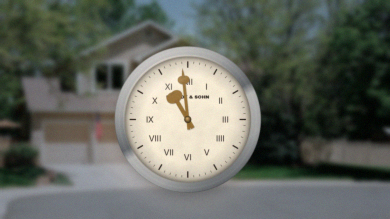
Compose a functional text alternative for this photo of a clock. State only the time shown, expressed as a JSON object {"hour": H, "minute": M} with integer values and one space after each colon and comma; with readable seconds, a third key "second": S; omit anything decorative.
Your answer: {"hour": 10, "minute": 59}
